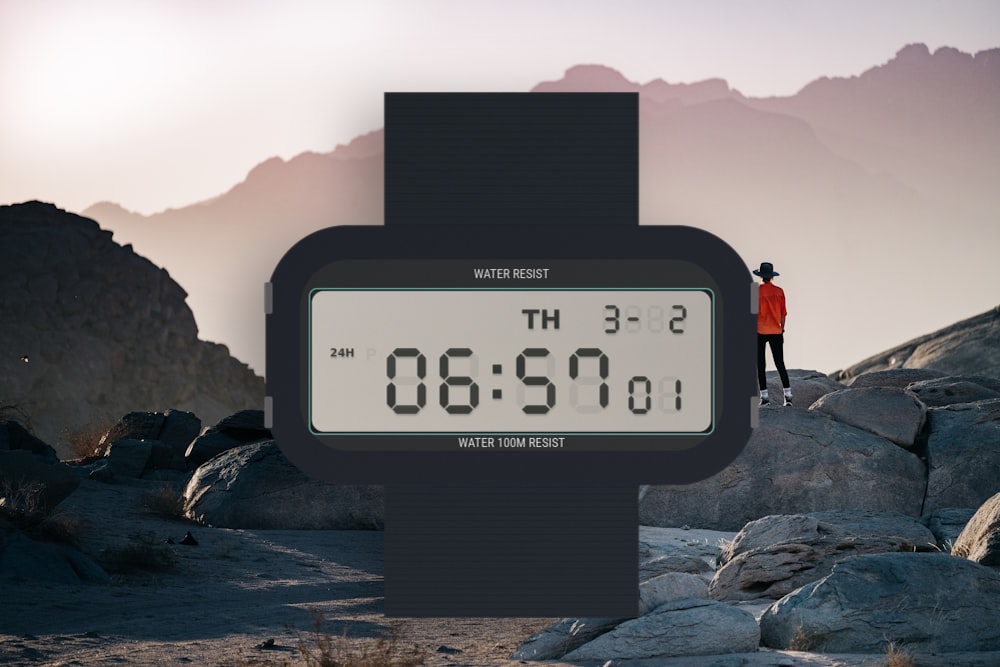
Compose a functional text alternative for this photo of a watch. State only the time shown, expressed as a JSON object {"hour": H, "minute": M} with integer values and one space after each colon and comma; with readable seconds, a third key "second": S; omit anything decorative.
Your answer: {"hour": 6, "minute": 57, "second": 1}
